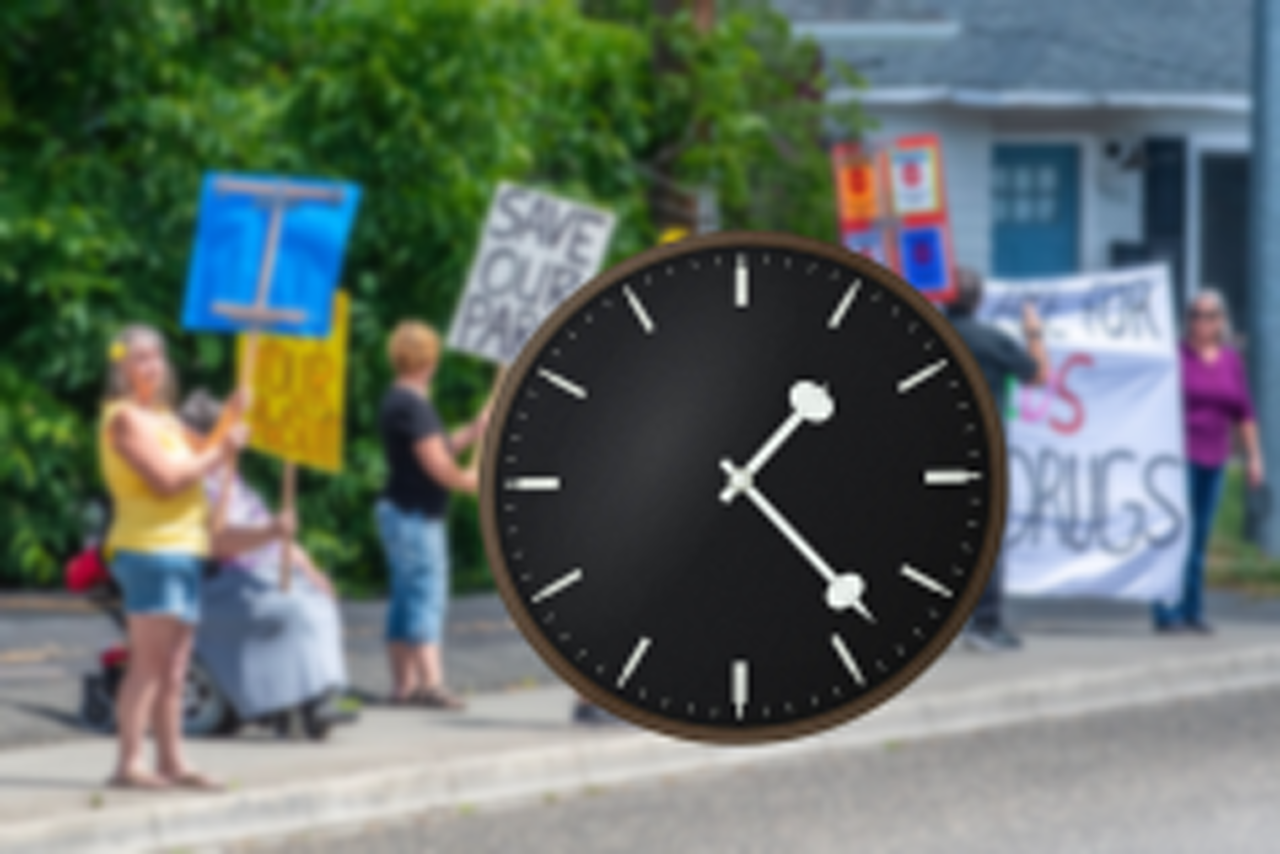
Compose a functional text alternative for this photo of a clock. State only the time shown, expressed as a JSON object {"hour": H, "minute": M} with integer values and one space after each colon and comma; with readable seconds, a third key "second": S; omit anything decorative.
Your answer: {"hour": 1, "minute": 23}
